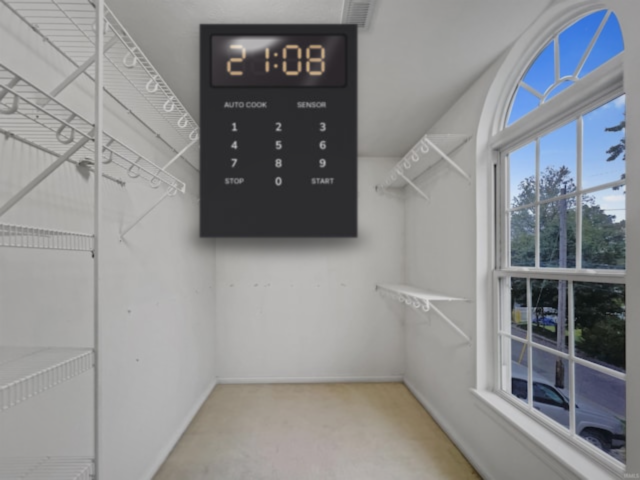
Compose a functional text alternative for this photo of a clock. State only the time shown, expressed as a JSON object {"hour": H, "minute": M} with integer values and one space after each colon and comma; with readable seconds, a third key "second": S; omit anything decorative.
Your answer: {"hour": 21, "minute": 8}
